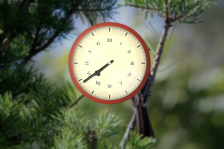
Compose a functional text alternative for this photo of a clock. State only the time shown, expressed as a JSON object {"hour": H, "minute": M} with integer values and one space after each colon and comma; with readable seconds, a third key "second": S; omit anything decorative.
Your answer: {"hour": 7, "minute": 39}
